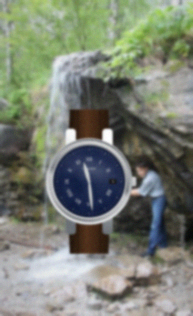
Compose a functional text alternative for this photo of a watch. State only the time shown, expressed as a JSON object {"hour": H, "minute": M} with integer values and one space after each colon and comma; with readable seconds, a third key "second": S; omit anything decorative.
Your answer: {"hour": 11, "minute": 29}
